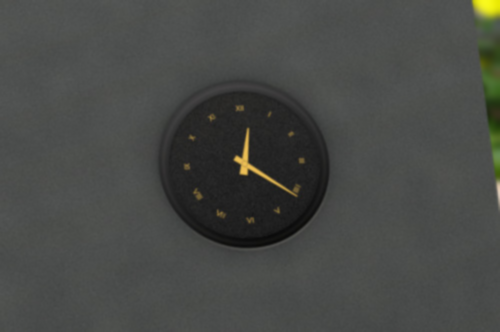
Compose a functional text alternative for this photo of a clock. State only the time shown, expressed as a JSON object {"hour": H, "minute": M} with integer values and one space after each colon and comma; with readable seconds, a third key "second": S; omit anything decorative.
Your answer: {"hour": 12, "minute": 21}
